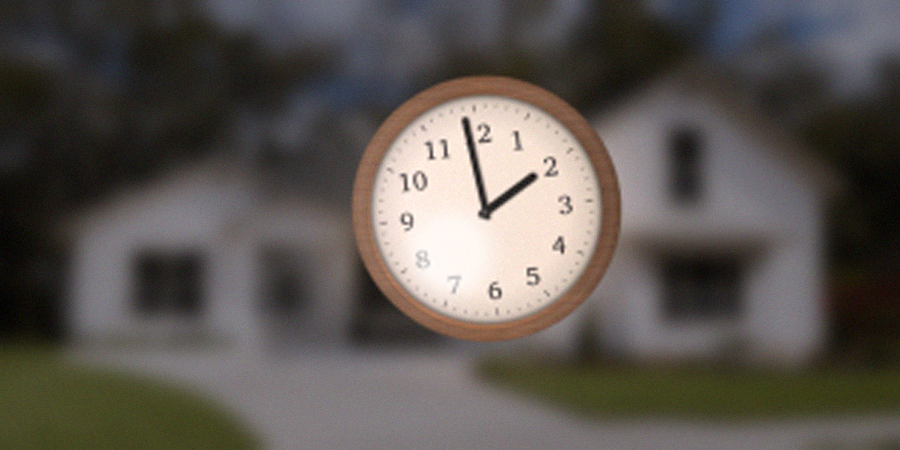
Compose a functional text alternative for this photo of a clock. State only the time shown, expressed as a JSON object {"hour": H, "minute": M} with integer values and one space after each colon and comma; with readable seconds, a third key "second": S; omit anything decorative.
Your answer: {"hour": 1, "minute": 59}
